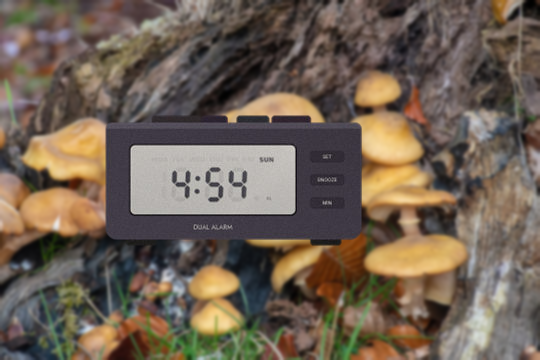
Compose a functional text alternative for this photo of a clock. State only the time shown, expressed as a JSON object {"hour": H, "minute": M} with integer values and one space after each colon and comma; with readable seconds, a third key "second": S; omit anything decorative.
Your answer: {"hour": 4, "minute": 54}
